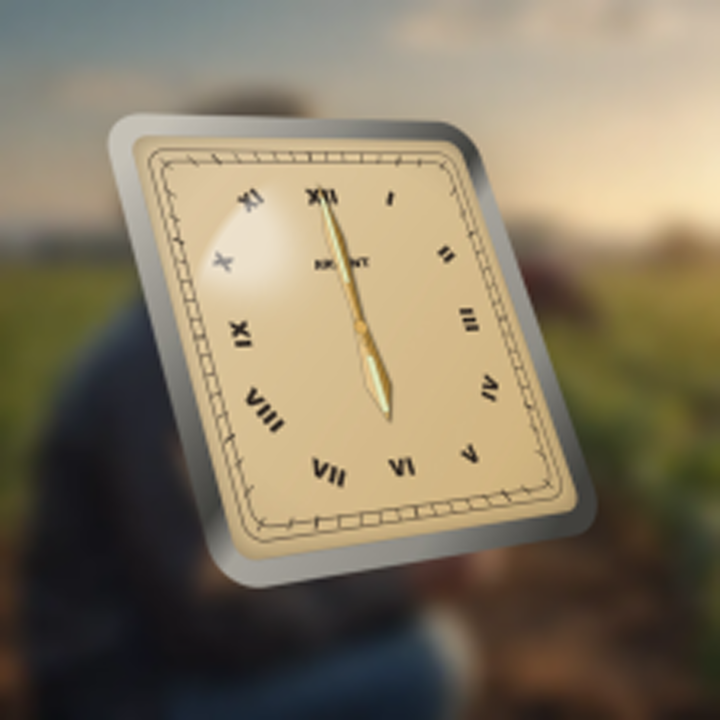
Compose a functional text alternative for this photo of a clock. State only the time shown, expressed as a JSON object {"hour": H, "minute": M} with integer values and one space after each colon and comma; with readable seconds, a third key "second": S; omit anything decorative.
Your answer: {"hour": 6, "minute": 0}
